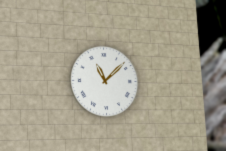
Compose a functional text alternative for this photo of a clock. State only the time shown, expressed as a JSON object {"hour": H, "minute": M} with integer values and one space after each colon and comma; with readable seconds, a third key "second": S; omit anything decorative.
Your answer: {"hour": 11, "minute": 8}
